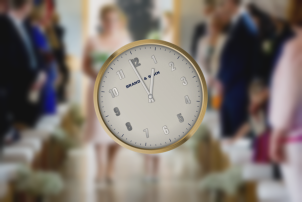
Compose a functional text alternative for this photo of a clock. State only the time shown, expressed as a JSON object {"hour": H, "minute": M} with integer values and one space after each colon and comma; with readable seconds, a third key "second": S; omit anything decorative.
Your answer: {"hour": 12, "minute": 59}
